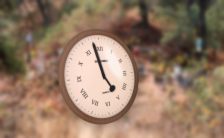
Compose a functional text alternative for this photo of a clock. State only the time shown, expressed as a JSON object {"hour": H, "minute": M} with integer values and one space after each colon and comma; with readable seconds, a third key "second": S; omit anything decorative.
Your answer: {"hour": 4, "minute": 58}
